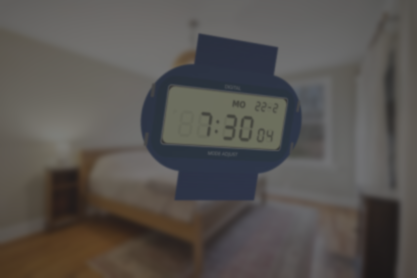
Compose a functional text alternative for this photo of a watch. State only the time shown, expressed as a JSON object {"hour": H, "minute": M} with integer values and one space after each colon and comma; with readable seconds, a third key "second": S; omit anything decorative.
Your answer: {"hour": 7, "minute": 30, "second": 4}
